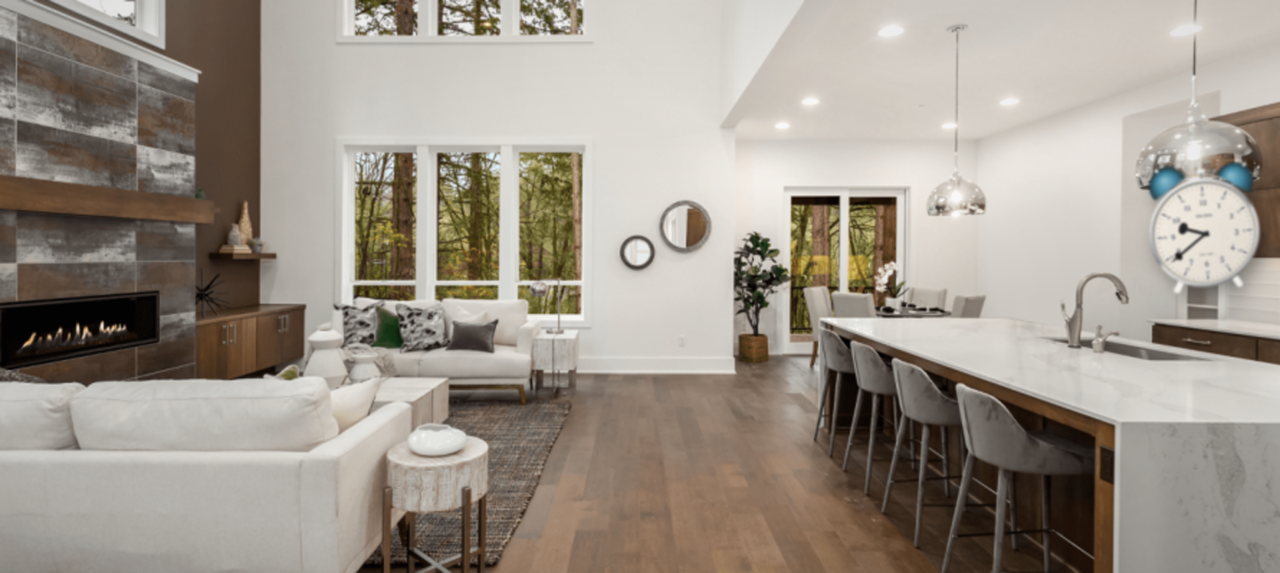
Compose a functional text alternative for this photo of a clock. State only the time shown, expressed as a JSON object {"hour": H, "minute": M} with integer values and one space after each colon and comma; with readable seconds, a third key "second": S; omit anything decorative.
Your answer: {"hour": 9, "minute": 39}
